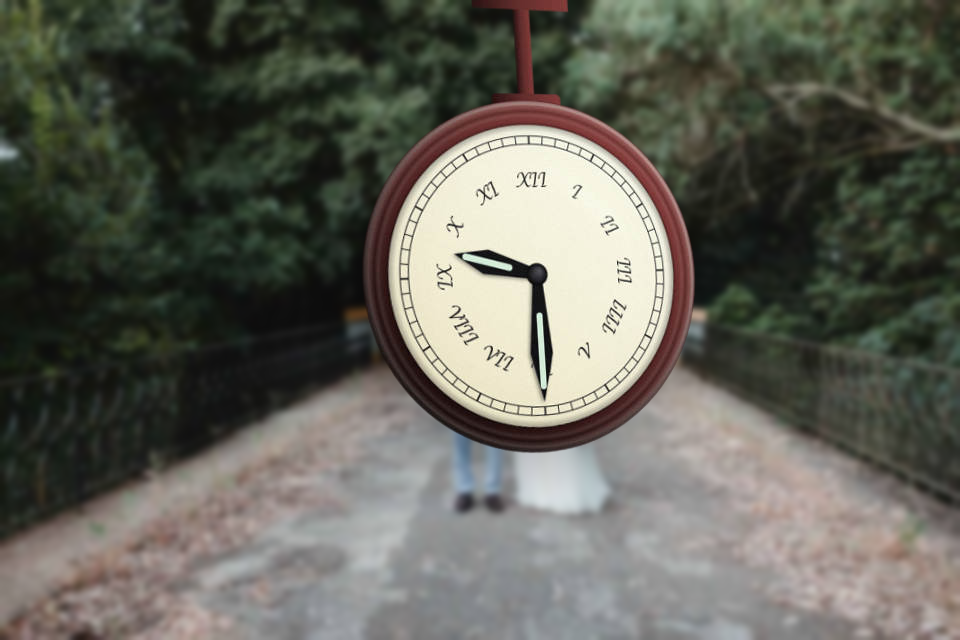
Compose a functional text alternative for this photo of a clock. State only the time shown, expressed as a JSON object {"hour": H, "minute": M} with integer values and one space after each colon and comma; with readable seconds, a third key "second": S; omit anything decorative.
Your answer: {"hour": 9, "minute": 30}
